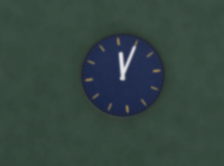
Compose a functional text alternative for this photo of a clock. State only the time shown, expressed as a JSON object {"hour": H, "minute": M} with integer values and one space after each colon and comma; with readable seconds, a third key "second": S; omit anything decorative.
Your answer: {"hour": 12, "minute": 5}
